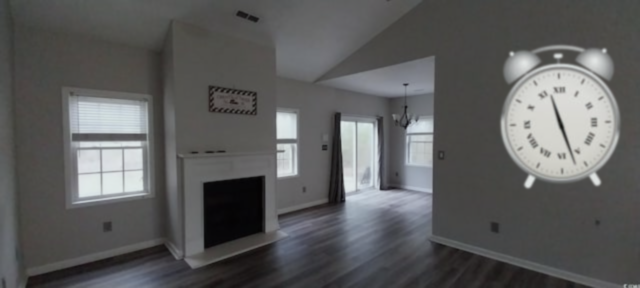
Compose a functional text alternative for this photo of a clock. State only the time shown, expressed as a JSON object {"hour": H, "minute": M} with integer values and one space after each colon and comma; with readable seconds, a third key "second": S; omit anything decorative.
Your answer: {"hour": 11, "minute": 27}
